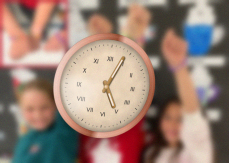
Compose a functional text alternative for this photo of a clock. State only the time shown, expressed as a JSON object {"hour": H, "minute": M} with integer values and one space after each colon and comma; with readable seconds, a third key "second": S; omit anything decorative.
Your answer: {"hour": 5, "minute": 4}
